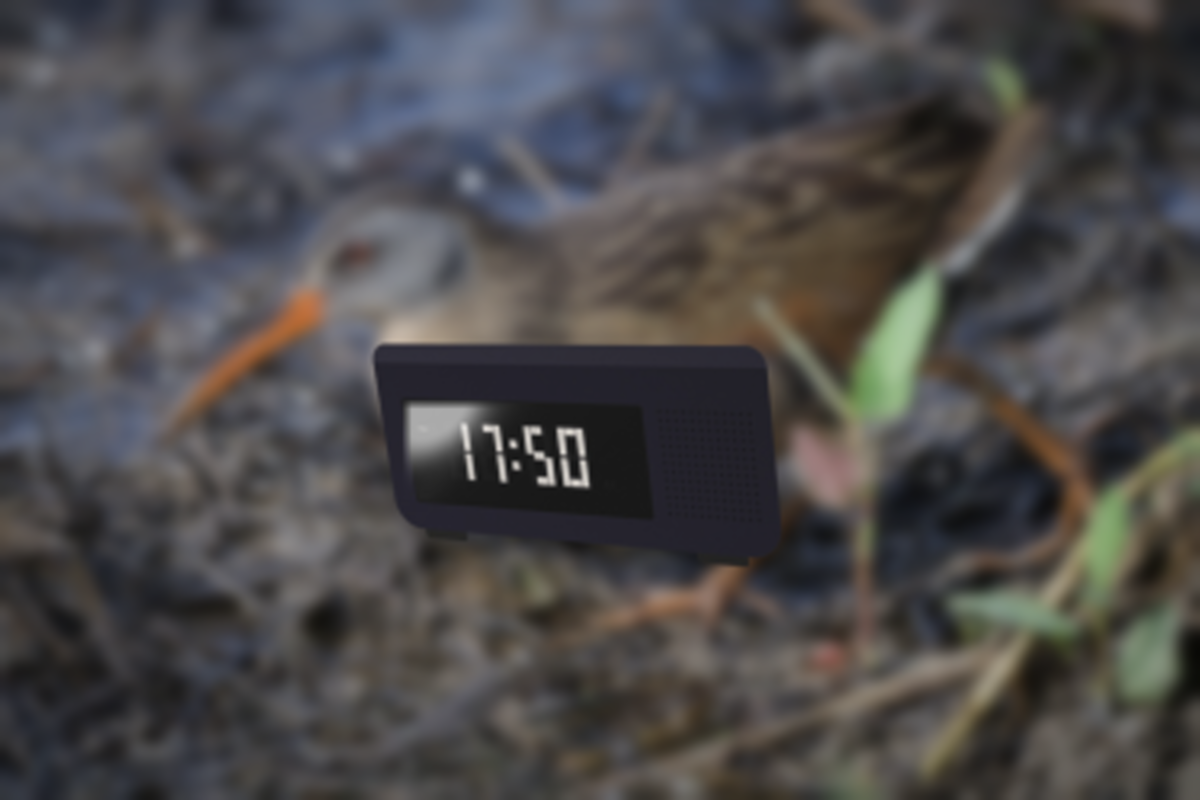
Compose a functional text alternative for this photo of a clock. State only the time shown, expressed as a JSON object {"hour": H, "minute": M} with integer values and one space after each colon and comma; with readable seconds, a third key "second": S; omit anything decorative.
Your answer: {"hour": 17, "minute": 50}
